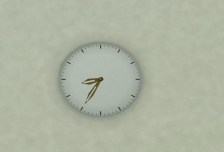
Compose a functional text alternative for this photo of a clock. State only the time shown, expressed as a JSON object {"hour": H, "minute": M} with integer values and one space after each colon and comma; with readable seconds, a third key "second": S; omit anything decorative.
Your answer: {"hour": 8, "minute": 35}
